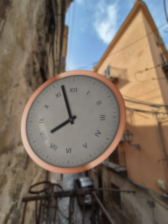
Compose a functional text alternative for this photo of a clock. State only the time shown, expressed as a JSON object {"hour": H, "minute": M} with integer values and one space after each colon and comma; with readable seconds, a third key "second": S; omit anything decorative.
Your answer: {"hour": 7, "minute": 57}
